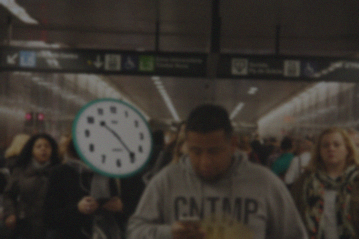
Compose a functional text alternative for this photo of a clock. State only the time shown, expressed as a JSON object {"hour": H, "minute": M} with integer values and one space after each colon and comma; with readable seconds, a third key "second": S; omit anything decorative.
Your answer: {"hour": 10, "minute": 24}
